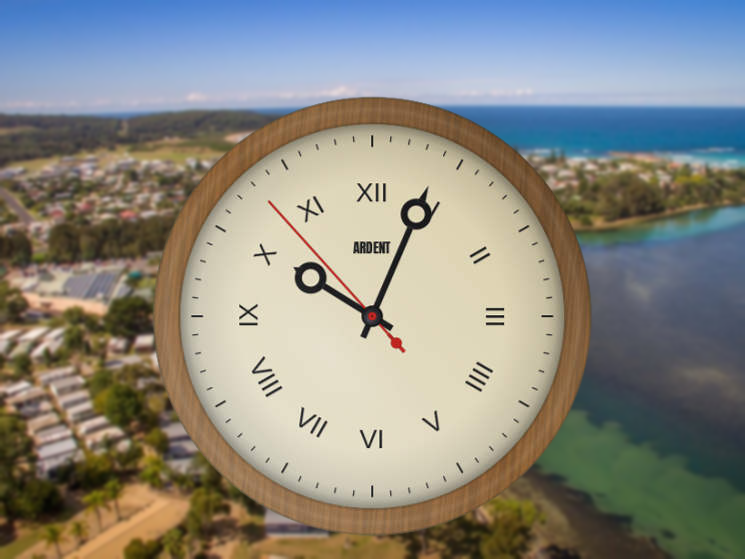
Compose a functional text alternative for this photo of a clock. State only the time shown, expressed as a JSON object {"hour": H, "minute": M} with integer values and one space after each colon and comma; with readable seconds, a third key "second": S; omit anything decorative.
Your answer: {"hour": 10, "minute": 3, "second": 53}
